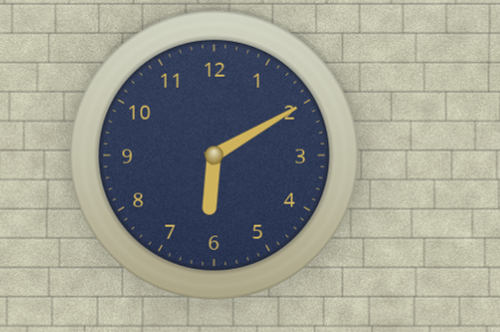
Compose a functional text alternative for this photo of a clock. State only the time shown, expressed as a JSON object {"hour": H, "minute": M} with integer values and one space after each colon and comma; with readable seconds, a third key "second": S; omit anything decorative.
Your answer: {"hour": 6, "minute": 10}
